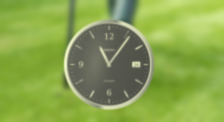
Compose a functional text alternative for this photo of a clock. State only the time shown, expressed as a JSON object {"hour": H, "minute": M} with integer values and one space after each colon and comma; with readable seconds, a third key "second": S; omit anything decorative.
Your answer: {"hour": 11, "minute": 6}
